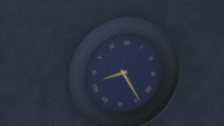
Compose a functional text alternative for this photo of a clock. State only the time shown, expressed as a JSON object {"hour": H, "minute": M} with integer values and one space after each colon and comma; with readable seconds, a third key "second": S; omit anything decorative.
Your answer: {"hour": 8, "minute": 24}
